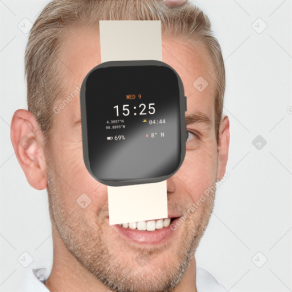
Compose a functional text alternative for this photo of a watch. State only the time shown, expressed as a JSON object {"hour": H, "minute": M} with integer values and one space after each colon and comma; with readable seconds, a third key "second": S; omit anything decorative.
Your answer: {"hour": 15, "minute": 25}
